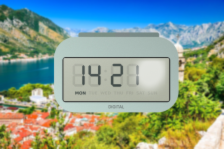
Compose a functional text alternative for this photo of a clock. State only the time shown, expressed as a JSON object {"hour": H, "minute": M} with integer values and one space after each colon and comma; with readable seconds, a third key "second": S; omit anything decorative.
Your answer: {"hour": 14, "minute": 21}
